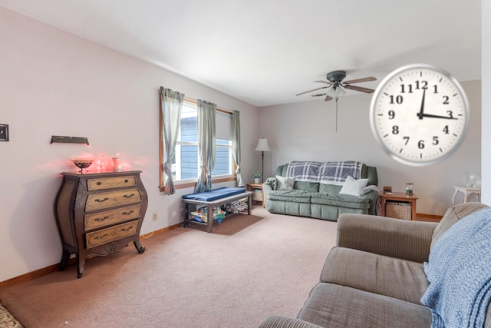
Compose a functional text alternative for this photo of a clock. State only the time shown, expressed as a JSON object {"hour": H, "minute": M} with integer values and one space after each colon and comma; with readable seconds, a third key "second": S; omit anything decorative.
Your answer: {"hour": 12, "minute": 16}
